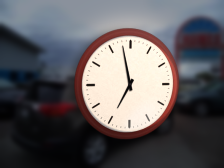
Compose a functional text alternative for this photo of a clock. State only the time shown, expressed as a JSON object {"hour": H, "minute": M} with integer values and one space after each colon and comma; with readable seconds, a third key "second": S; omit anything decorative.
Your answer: {"hour": 6, "minute": 58}
